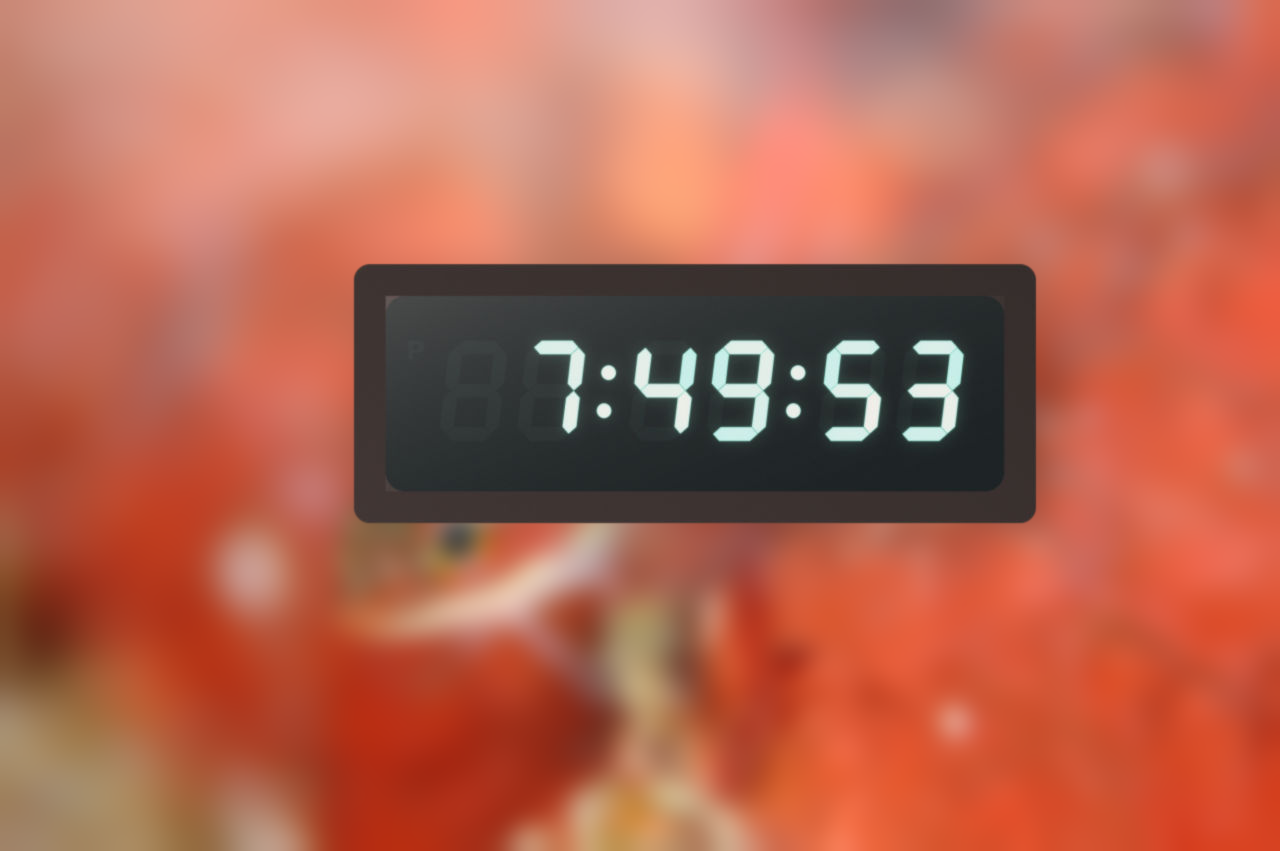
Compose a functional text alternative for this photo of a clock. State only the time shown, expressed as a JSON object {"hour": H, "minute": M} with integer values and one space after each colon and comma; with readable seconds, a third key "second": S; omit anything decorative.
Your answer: {"hour": 7, "minute": 49, "second": 53}
